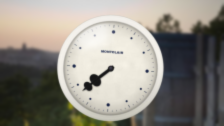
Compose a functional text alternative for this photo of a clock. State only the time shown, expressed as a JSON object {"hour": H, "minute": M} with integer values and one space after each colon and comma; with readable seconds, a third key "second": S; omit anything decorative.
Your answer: {"hour": 7, "minute": 38}
